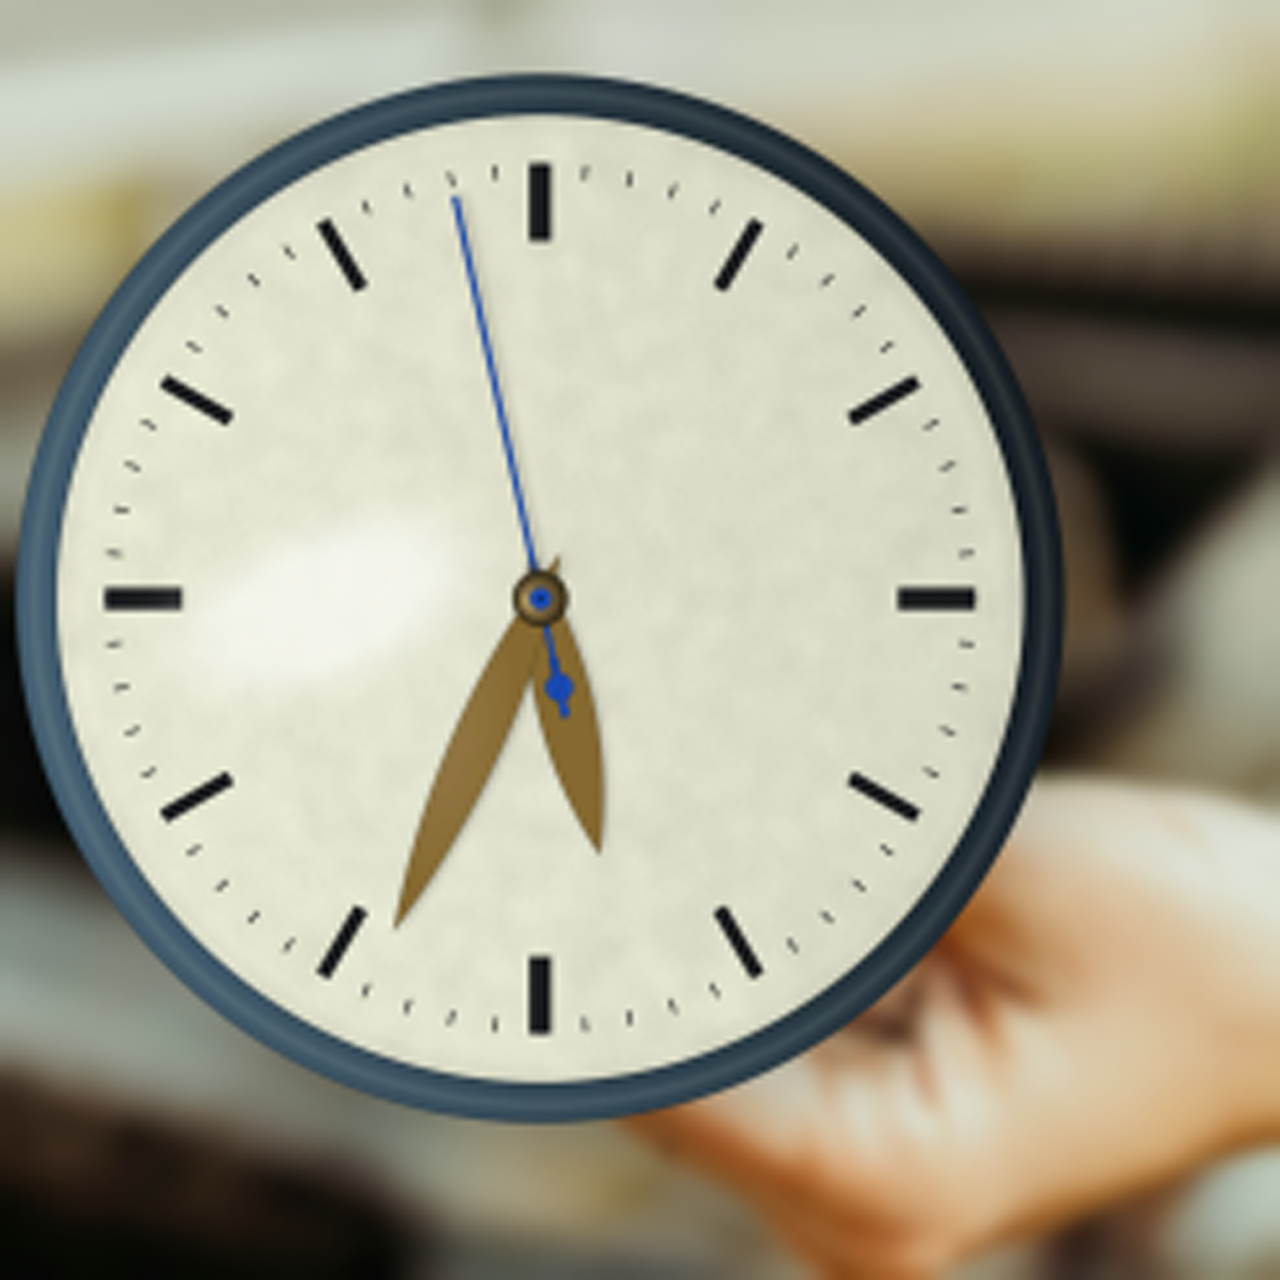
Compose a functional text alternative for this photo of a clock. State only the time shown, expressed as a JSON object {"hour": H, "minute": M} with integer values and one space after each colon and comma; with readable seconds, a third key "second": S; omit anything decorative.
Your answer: {"hour": 5, "minute": 33, "second": 58}
